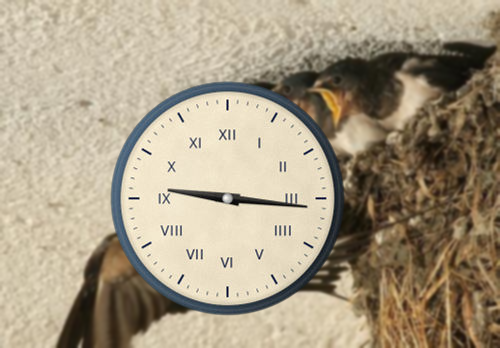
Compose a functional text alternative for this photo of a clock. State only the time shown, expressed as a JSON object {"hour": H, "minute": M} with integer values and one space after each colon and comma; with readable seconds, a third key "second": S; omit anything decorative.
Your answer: {"hour": 9, "minute": 16}
